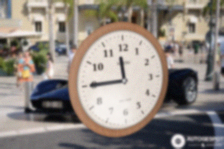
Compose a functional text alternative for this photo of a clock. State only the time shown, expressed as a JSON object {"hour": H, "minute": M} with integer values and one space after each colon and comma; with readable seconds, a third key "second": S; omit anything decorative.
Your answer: {"hour": 11, "minute": 45}
